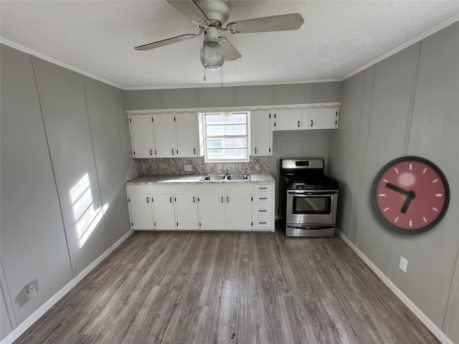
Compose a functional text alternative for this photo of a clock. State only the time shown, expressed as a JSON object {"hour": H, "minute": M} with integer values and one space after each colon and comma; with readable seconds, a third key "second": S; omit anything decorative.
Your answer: {"hour": 6, "minute": 49}
